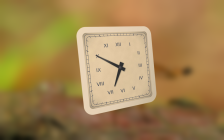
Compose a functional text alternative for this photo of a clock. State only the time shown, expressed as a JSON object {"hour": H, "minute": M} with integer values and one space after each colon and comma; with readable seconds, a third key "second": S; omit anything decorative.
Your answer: {"hour": 6, "minute": 50}
